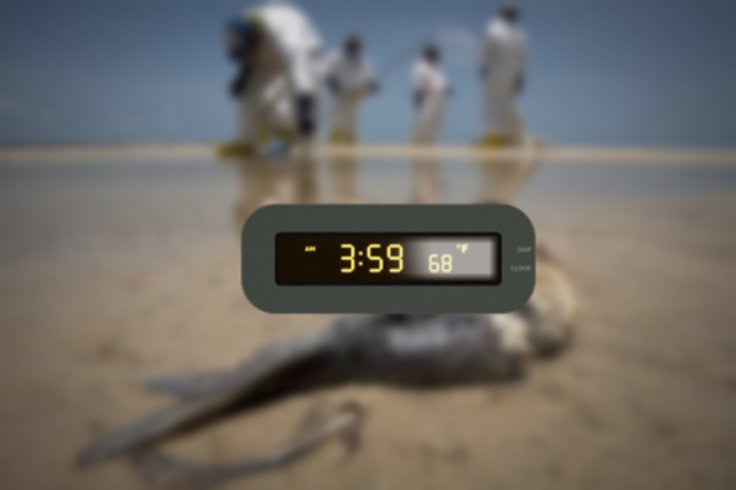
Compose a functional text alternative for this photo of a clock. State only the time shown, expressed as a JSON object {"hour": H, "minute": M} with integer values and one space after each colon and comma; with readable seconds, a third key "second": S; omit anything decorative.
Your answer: {"hour": 3, "minute": 59}
